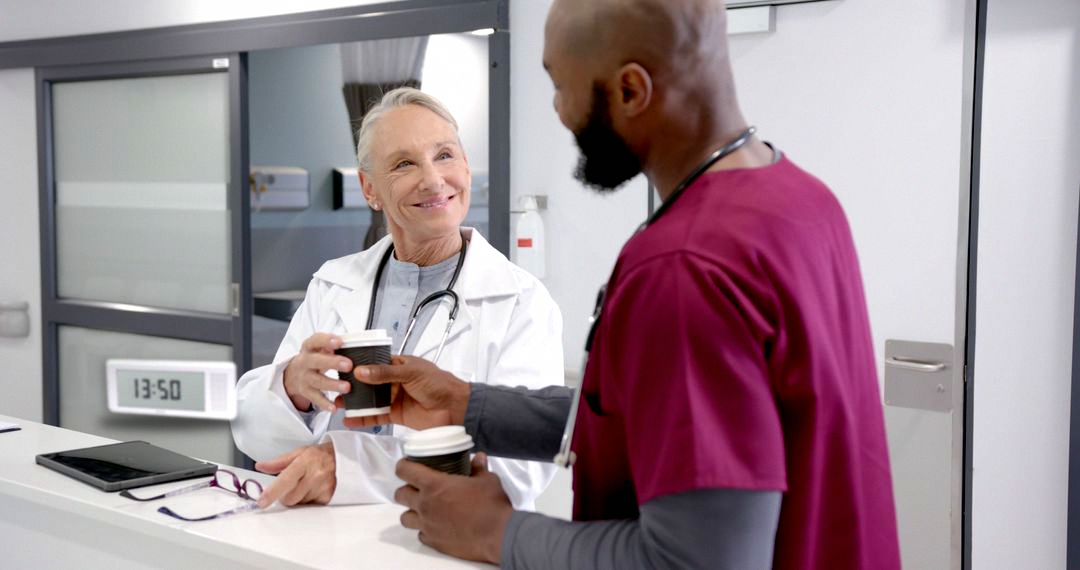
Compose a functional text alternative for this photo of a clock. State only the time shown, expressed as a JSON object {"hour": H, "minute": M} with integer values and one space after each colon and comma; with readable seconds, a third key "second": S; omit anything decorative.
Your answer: {"hour": 13, "minute": 50}
